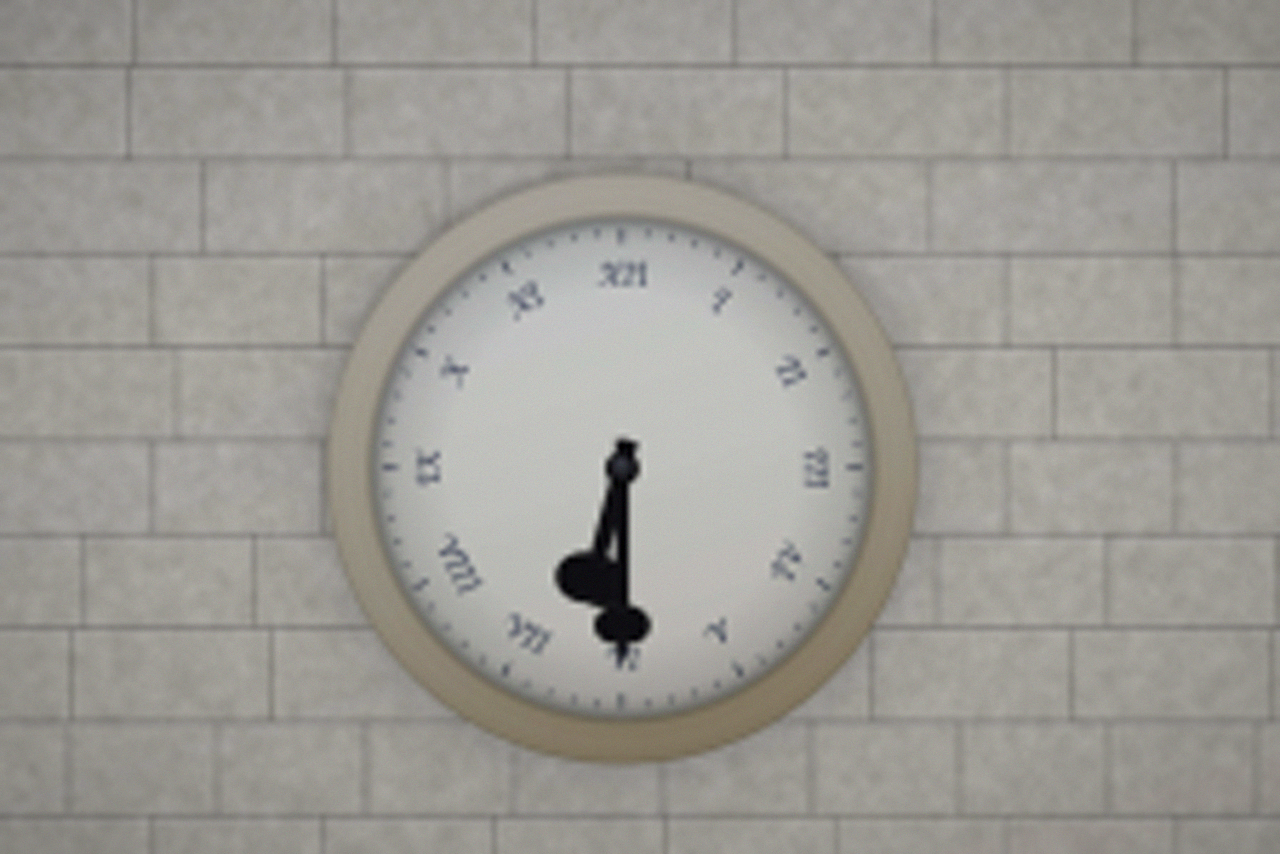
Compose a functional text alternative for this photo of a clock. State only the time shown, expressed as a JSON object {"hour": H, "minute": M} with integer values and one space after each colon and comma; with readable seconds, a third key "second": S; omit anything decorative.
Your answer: {"hour": 6, "minute": 30}
